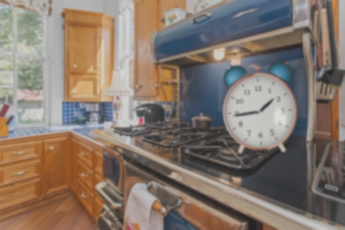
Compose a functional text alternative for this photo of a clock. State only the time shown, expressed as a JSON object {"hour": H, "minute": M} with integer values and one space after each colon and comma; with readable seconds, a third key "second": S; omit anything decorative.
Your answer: {"hour": 1, "minute": 44}
